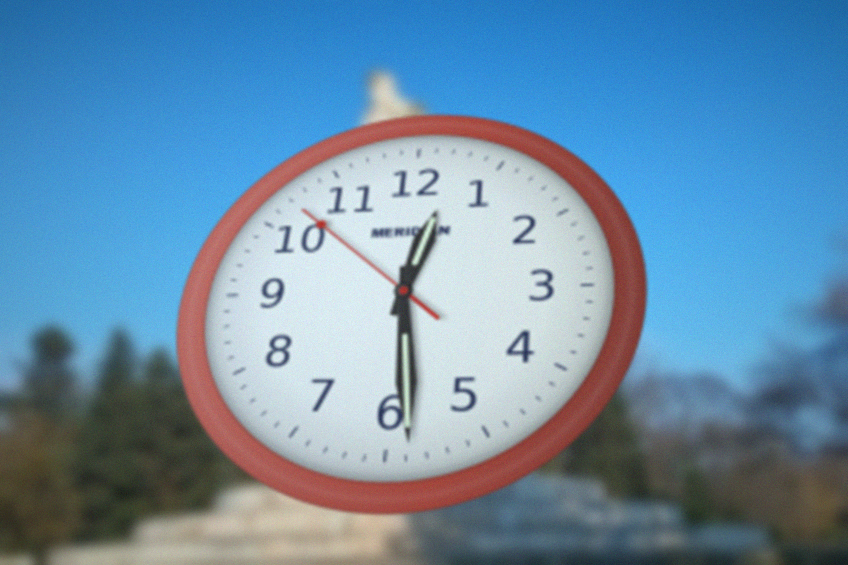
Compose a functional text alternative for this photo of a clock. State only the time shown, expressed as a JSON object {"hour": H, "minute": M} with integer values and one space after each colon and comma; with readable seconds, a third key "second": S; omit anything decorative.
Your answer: {"hour": 12, "minute": 28, "second": 52}
